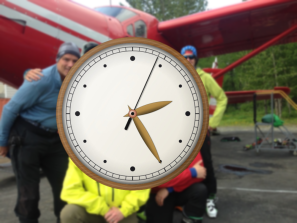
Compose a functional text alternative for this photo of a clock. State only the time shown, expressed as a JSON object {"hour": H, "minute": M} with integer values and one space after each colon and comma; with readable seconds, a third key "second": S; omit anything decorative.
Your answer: {"hour": 2, "minute": 25, "second": 4}
